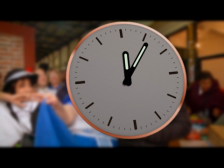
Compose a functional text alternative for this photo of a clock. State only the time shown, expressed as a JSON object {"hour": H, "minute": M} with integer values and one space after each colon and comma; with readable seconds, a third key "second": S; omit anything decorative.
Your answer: {"hour": 12, "minute": 6}
